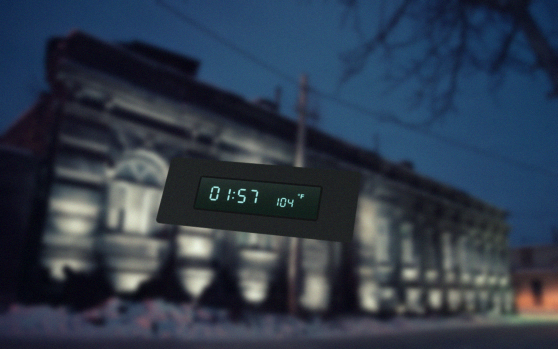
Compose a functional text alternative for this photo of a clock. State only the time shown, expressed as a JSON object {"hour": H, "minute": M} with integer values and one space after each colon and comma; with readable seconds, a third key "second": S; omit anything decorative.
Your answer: {"hour": 1, "minute": 57}
